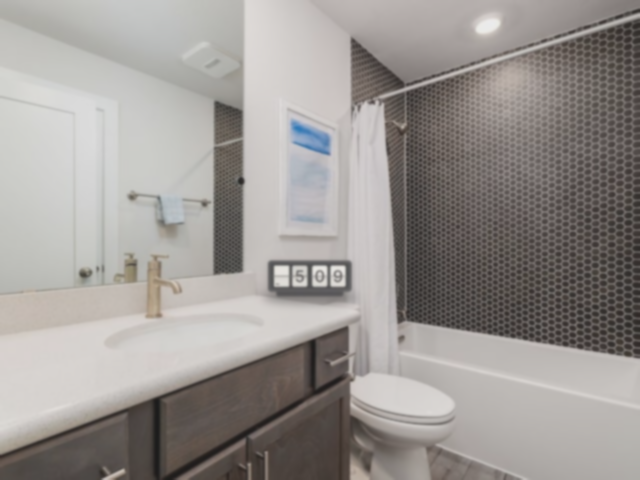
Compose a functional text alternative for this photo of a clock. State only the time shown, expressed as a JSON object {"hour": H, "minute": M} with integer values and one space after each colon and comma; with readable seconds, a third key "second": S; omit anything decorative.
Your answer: {"hour": 5, "minute": 9}
